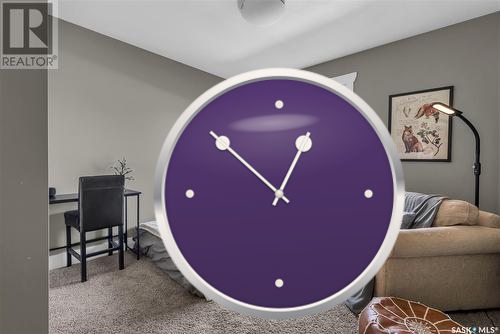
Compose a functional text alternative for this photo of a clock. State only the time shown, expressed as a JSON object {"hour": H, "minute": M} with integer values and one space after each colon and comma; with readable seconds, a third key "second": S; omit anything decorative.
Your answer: {"hour": 12, "minute": 52}
